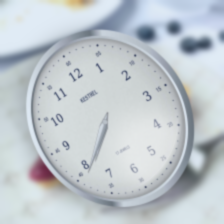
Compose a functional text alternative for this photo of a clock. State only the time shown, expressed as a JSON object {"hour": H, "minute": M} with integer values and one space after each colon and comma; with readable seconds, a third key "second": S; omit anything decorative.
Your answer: {"hour": 7, "minute": 39}
